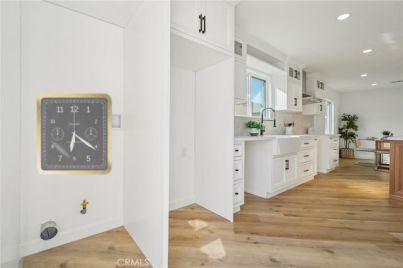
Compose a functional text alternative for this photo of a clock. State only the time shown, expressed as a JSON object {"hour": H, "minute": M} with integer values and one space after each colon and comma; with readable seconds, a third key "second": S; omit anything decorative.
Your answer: {"hour": 6, "minute": 21}
